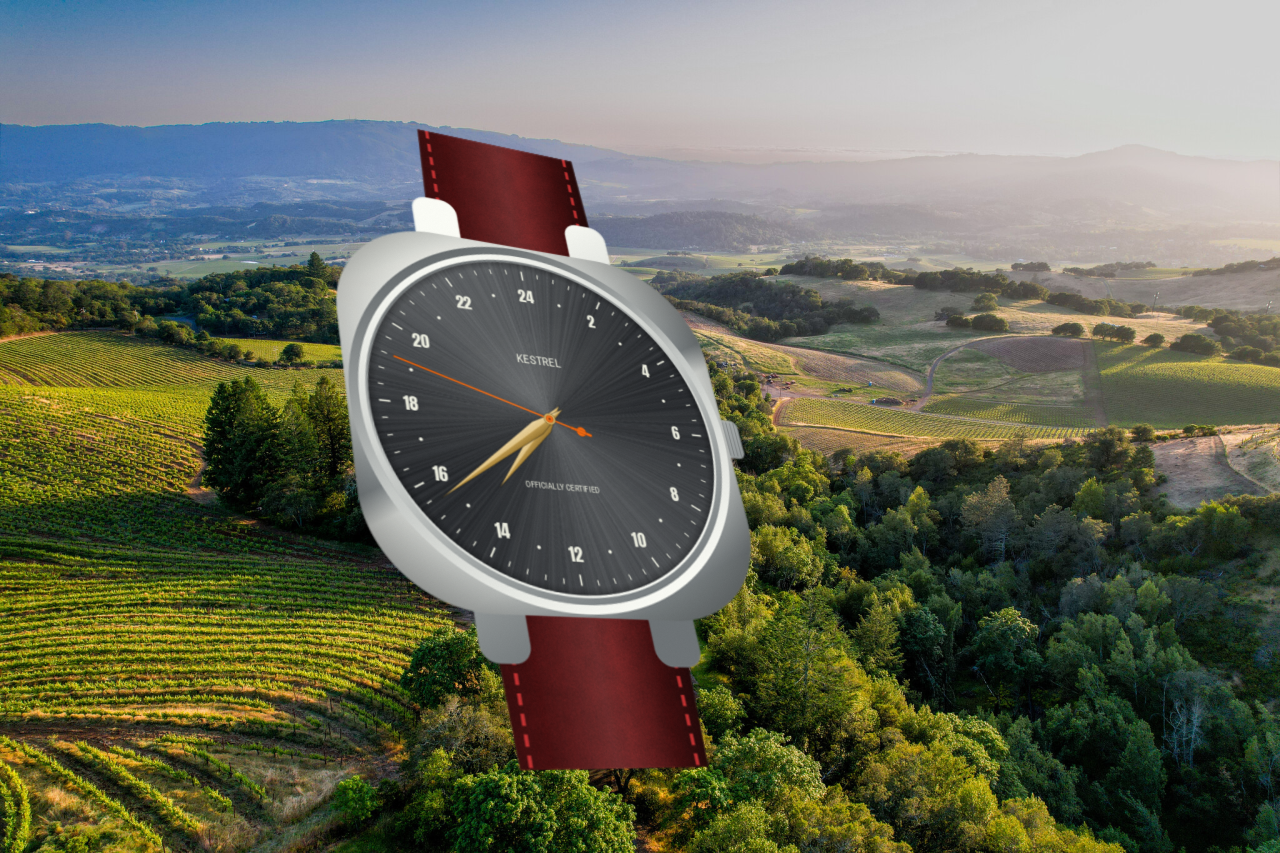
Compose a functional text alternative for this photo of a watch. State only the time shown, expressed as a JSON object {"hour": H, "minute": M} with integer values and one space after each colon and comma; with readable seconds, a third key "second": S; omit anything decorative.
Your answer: {"hour": 14, "minute": 38, "second": 48}
